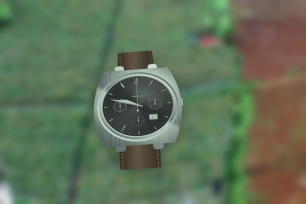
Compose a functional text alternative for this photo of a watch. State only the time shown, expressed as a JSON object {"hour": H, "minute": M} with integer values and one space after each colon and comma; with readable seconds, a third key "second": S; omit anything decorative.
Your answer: {"hour": 9, "minute": 48}
